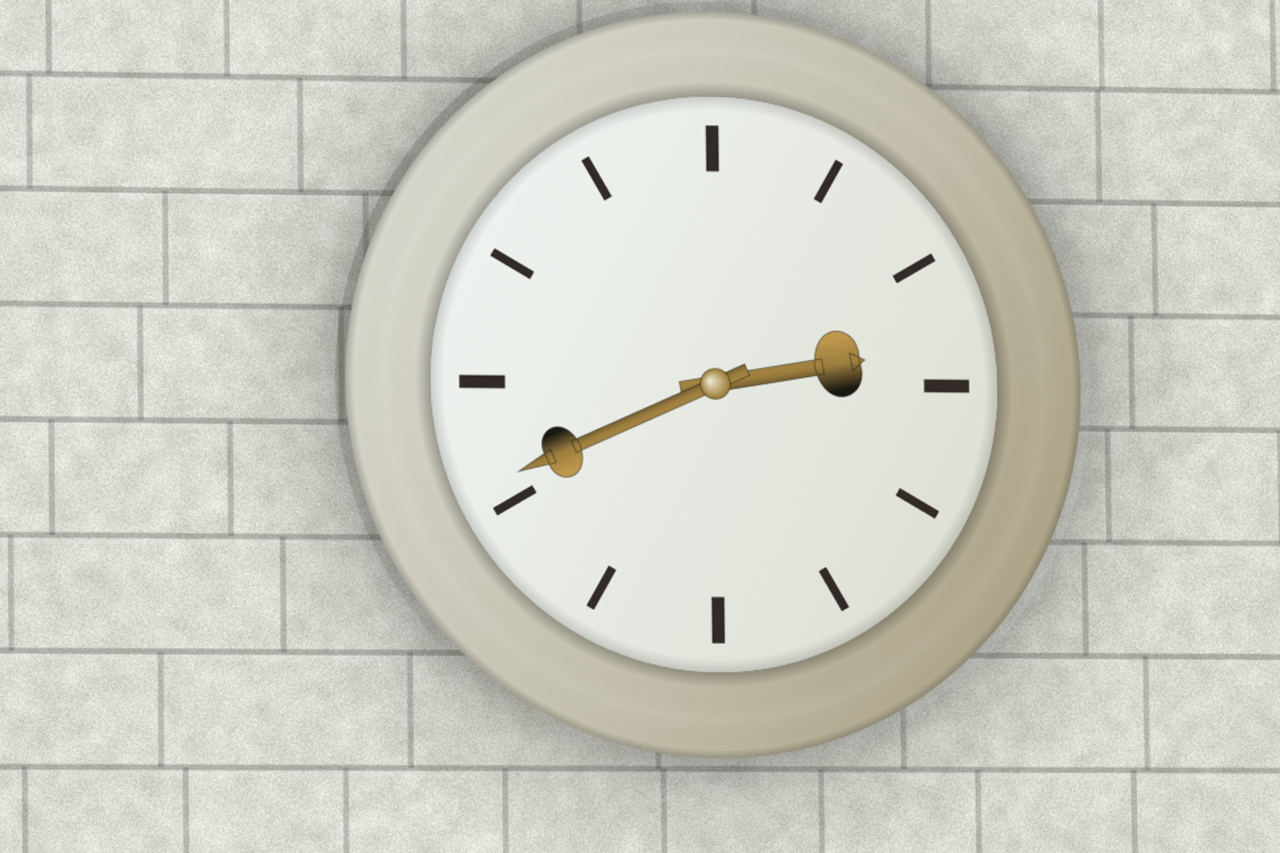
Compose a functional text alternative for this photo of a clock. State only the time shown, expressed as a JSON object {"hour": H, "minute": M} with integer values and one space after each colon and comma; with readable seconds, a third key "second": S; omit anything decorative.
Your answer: {"hour": 2, "minute": 41}
